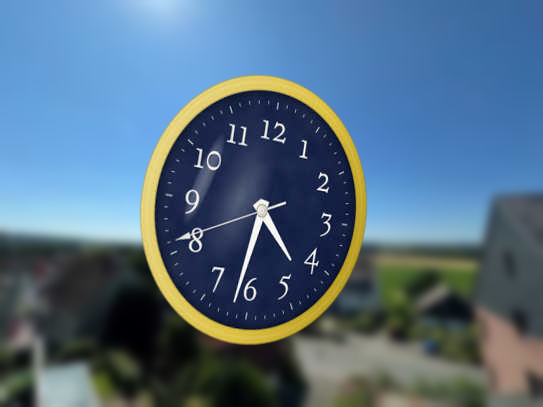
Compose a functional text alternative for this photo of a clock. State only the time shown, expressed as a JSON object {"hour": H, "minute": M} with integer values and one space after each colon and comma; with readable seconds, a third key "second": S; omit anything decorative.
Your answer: {"hour": 4, "minute": 31, "second": 41}
